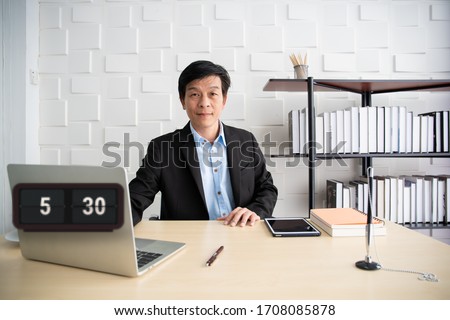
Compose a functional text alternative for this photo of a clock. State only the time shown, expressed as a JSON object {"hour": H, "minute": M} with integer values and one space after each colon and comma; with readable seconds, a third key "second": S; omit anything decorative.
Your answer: {"hour": 5, "minute": 30}
